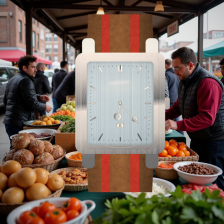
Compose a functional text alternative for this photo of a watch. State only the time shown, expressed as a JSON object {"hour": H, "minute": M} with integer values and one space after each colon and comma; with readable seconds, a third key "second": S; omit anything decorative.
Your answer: {"hour": 6, "minute": 23}
